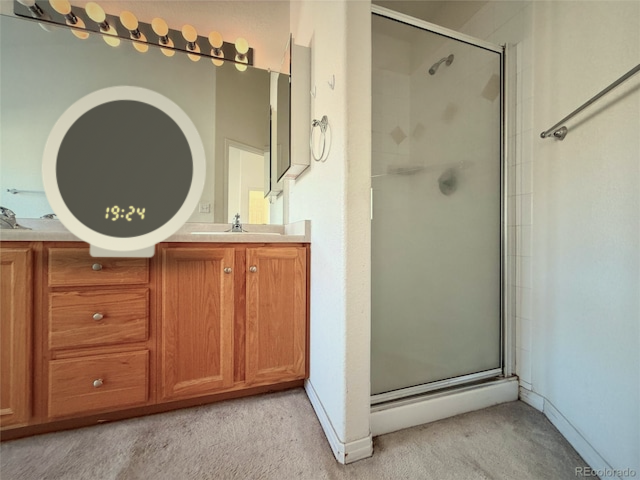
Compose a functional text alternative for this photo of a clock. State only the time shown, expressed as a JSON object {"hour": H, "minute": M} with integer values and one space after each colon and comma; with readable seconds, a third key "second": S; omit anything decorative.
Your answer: {"hour": 19, "minute": 24}
